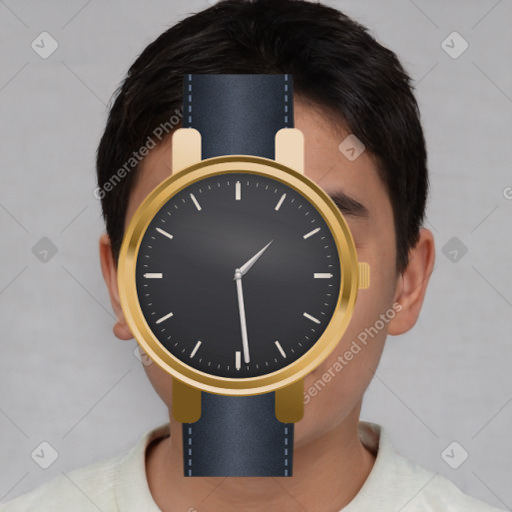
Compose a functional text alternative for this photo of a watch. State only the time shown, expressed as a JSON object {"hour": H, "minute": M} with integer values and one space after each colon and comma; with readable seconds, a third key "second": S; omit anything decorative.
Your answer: {"hour": 1, "minute": 29}
